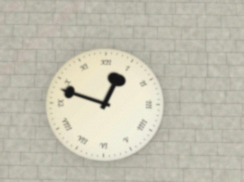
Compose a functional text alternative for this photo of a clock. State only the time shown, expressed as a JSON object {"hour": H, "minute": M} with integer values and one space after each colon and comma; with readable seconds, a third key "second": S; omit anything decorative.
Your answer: {"hour": 12, "minute": 48}
